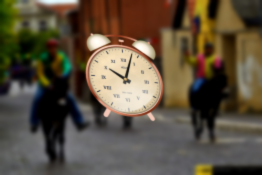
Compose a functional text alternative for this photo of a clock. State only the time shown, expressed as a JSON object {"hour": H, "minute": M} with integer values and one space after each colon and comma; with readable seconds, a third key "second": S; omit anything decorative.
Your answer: {"hour": 10, "minute": 3}
